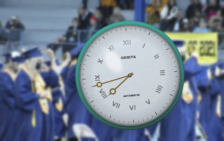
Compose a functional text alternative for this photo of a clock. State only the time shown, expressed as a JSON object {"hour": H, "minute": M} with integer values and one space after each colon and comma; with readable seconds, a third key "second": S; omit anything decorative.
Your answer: {"hour": 7, "minute": 43}
